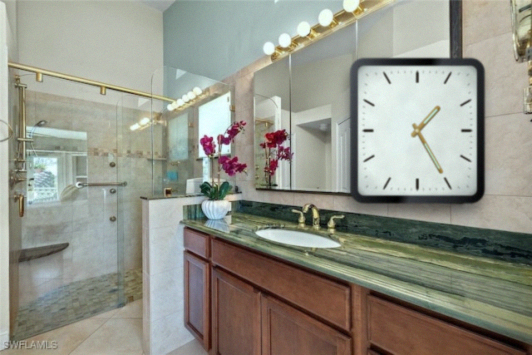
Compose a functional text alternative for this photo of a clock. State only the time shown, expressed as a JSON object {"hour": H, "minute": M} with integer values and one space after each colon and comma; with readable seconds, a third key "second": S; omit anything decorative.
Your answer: {"hour": 1, "minute": 25}
